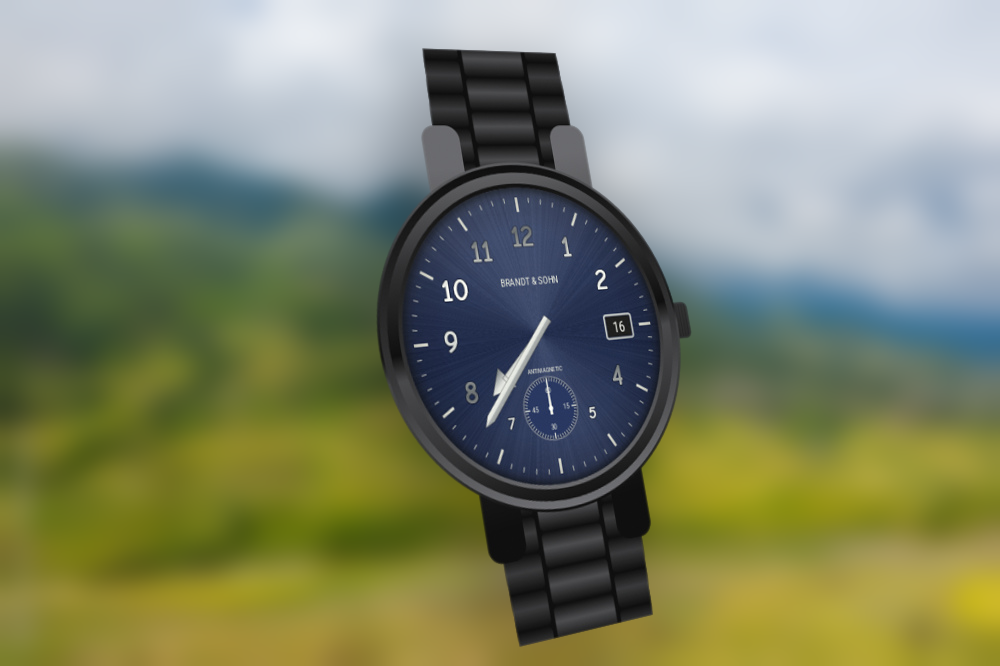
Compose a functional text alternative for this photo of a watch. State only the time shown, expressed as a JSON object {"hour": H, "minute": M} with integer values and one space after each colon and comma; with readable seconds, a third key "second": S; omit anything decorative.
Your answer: {"hour": 7, "minute": 37}
